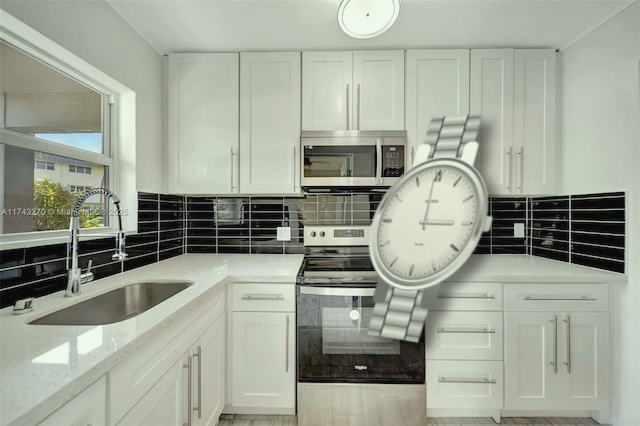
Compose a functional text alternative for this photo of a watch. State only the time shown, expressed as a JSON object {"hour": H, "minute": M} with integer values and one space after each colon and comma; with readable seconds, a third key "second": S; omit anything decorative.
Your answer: {"hour": 2, "minute": 59}
